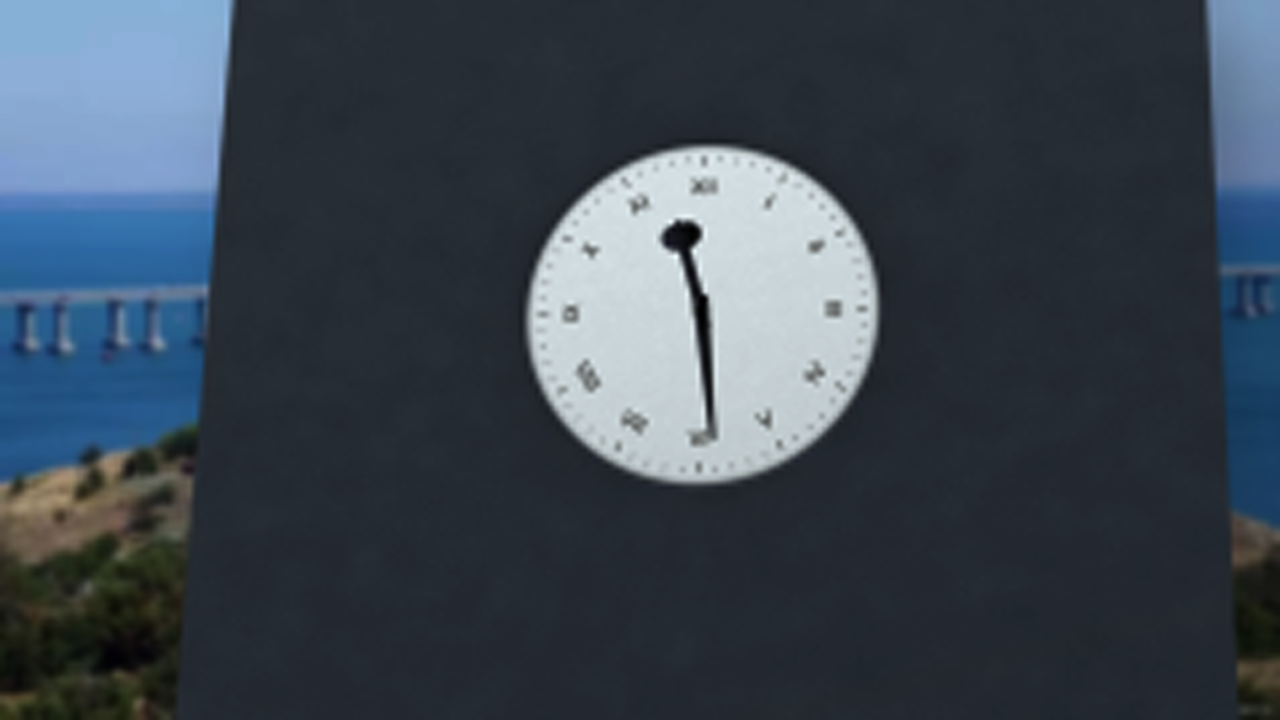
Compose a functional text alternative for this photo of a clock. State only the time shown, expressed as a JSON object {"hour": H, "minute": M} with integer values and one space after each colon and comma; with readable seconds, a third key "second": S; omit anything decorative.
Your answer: {"hour": 11, "minute": 29}
